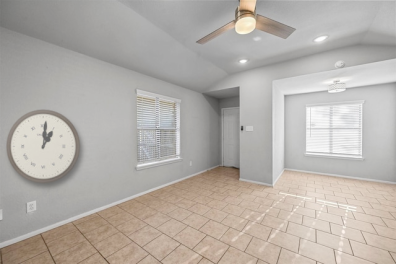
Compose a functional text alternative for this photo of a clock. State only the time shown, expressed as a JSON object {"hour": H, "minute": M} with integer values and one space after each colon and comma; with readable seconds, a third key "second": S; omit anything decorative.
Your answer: {"hour": 1, "minute": 1}
